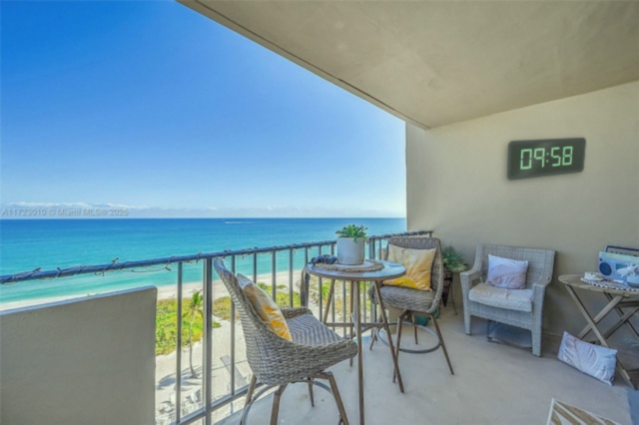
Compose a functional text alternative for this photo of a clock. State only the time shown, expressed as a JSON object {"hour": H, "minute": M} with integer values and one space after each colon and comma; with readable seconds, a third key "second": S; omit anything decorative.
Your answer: {"hour": 9, "minute": 58}
